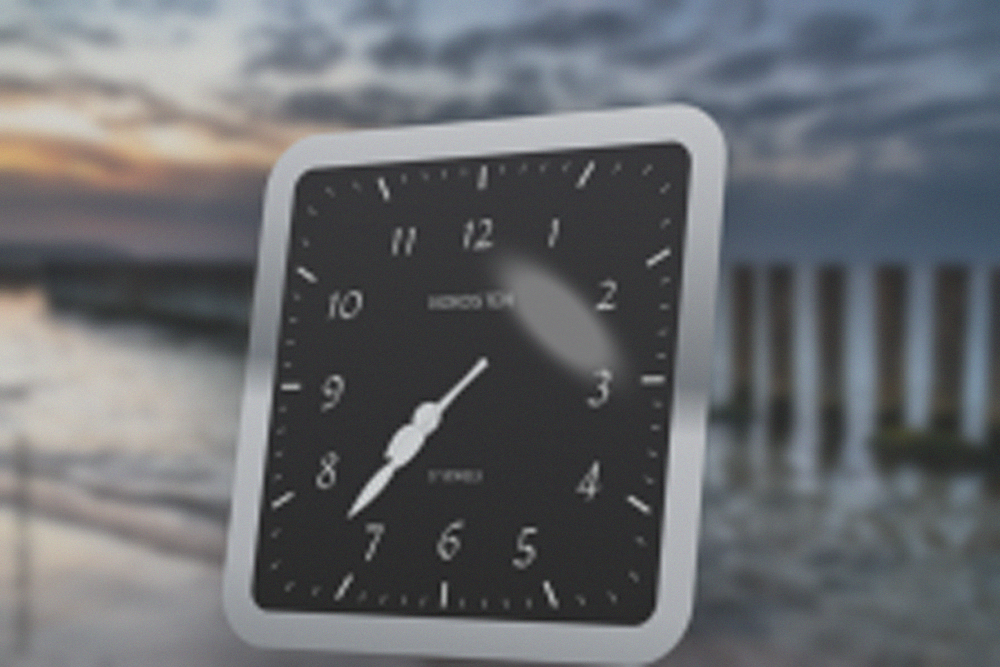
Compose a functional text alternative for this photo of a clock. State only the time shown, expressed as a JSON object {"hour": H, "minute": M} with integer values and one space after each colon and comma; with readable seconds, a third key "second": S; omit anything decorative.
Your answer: {"hour": 7, "minute": 37}
